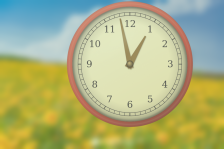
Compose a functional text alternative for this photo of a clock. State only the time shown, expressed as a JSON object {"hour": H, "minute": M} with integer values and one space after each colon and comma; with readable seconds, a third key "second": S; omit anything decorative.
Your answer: {"hour": 12, "minute": 58}
